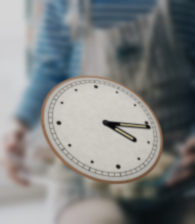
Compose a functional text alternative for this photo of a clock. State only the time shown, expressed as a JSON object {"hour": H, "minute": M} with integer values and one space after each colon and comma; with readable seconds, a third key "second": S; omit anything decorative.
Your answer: {"hour": 4, "minute": 16}
